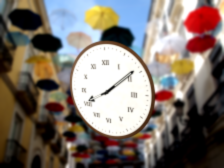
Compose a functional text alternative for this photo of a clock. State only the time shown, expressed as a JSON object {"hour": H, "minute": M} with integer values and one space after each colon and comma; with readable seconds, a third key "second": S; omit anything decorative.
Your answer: {"hour": 8, "minute": 9}
